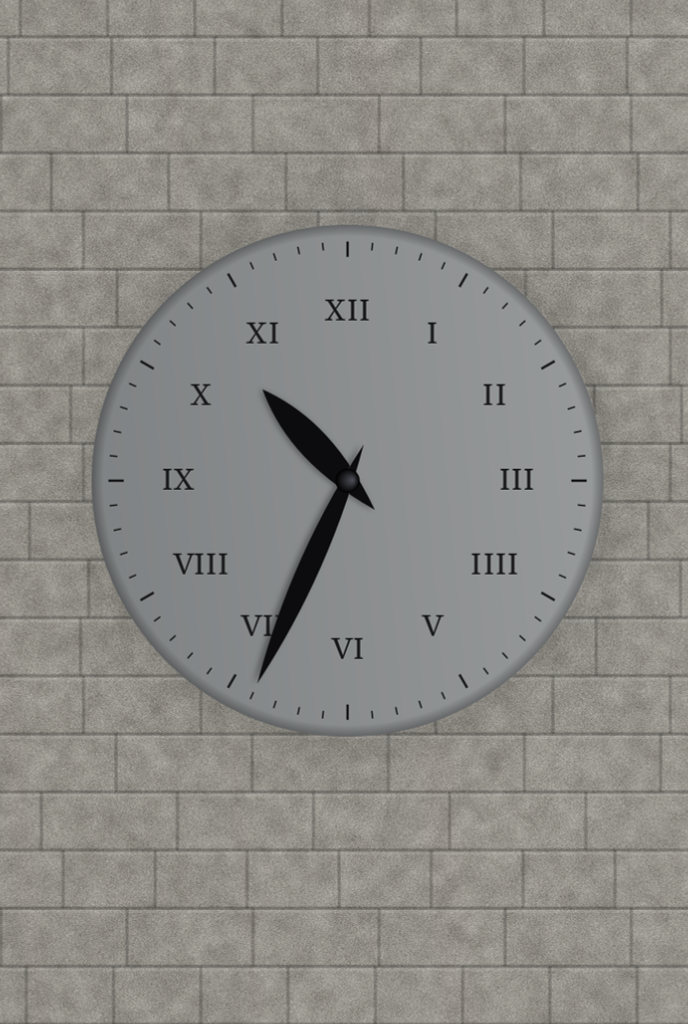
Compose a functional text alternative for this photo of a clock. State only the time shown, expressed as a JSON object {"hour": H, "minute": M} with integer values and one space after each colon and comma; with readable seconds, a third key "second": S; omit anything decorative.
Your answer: {"hour": 10, "minute": 34}
